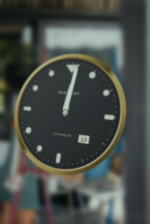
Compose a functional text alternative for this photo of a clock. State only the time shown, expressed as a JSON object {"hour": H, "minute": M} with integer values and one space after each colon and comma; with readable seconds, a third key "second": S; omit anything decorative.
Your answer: {"hour": 12, "minute": 1}
